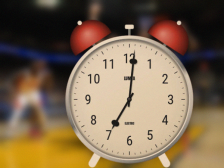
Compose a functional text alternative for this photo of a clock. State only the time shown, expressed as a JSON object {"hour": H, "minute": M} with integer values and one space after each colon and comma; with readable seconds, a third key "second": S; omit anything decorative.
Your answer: {"hour": 7, "minute": 1}
